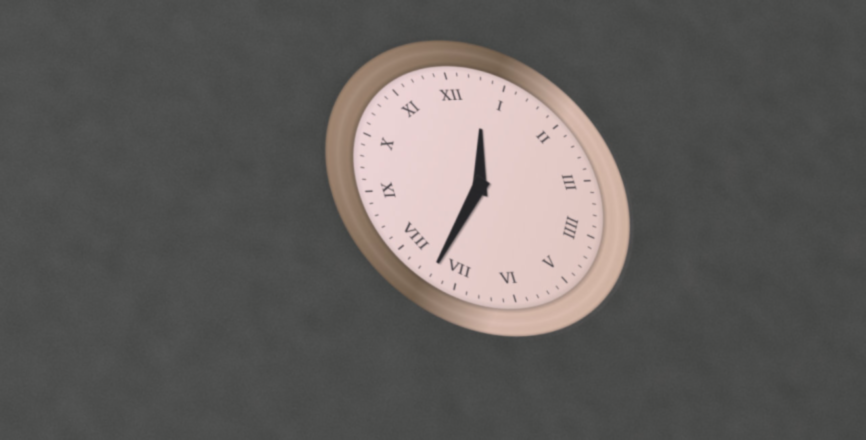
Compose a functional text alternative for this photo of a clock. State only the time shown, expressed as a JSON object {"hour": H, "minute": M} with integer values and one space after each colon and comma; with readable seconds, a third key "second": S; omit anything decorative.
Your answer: {"hour": 12, "minute": 37}
